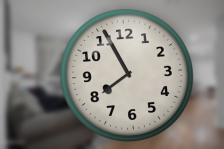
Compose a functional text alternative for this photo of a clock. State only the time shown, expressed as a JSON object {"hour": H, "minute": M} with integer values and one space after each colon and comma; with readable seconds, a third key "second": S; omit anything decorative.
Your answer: {"hour": 7, "minute": 56}
